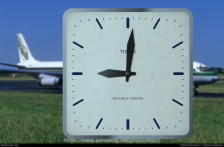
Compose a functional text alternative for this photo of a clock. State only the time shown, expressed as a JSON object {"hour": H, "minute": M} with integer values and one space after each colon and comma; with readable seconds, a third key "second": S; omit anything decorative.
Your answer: {"hour": 9, "minute": 1}
